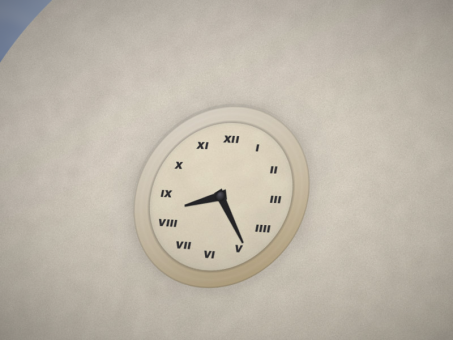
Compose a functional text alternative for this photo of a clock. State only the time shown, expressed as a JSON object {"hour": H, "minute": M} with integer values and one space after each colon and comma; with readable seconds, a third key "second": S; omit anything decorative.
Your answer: {"hour": 8, "minute": 24}
